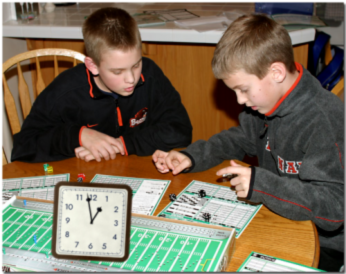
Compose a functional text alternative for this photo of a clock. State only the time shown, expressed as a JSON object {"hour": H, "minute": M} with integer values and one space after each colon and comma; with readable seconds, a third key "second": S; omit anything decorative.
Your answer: {"hour": 12, "minute": 58}
